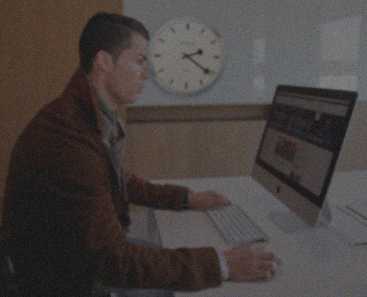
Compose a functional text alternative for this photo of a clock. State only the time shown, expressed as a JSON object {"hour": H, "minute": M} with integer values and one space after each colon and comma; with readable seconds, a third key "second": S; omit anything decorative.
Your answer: {"hour": 2, "minute": 21}
